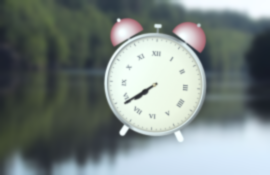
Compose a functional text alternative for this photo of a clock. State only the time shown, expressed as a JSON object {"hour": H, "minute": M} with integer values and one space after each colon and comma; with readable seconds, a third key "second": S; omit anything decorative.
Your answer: {"hour": 7, "minute": 39}
